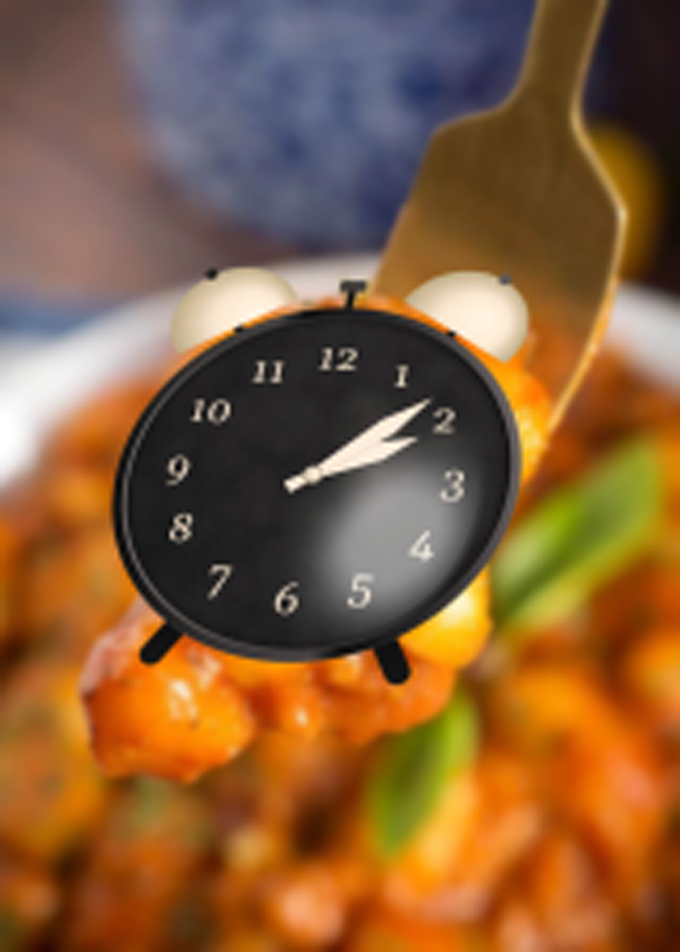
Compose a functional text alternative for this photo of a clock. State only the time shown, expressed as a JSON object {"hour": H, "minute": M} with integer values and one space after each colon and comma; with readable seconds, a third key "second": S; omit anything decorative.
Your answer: {"hour": 2, "minute": 8}
